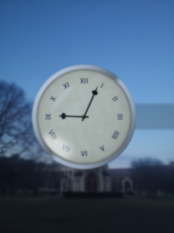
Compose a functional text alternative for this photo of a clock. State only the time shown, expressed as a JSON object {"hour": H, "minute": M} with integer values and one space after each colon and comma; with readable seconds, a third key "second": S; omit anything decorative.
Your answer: {"hour": 9, "minute": 4}
